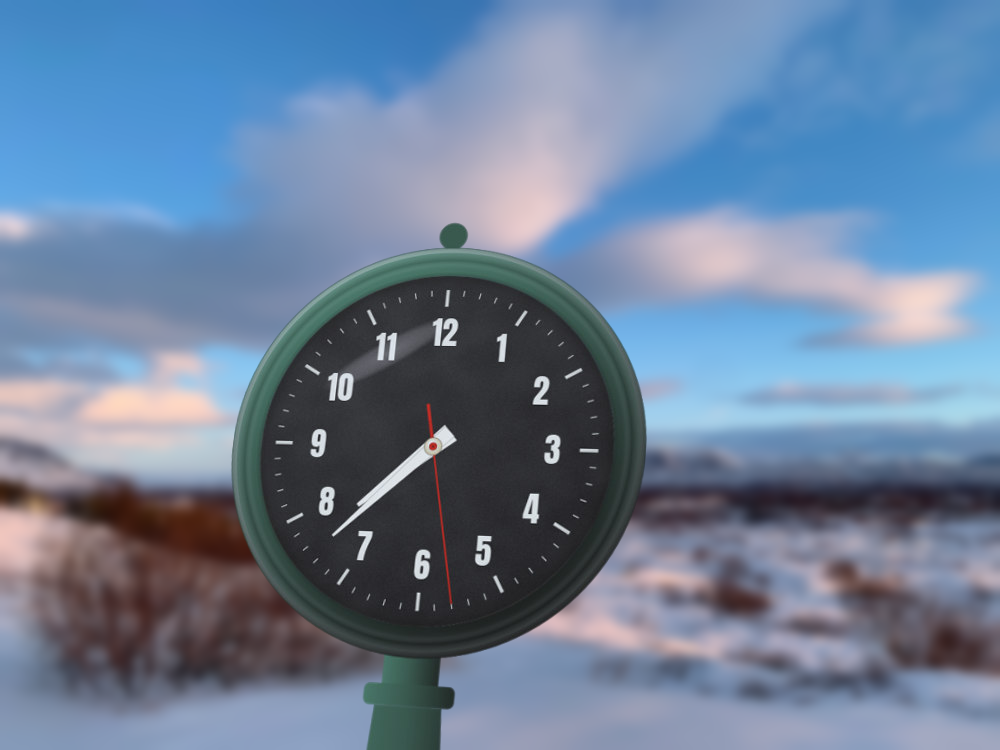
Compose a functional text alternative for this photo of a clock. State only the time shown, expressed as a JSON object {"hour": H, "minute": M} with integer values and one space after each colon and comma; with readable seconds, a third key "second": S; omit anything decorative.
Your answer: {"hour": 7, "minute": 37, "second": 28}
